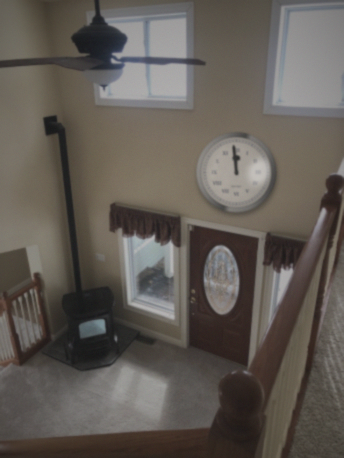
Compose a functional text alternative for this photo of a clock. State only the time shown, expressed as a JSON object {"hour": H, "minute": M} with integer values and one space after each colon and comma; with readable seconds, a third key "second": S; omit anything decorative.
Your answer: {"hour": 11, "minute": 59}
